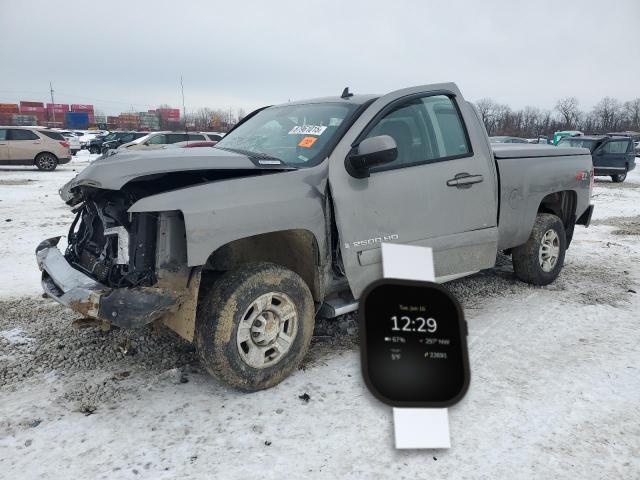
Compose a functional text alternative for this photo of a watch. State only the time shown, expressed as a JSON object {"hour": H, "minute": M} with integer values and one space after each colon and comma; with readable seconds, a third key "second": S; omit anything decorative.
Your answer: {"hour": 12, "minute": 29}
